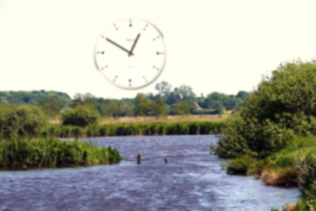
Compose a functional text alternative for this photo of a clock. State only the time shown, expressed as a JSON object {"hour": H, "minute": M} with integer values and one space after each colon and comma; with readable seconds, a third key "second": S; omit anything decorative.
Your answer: {"hour": 12, "minute": 50}
